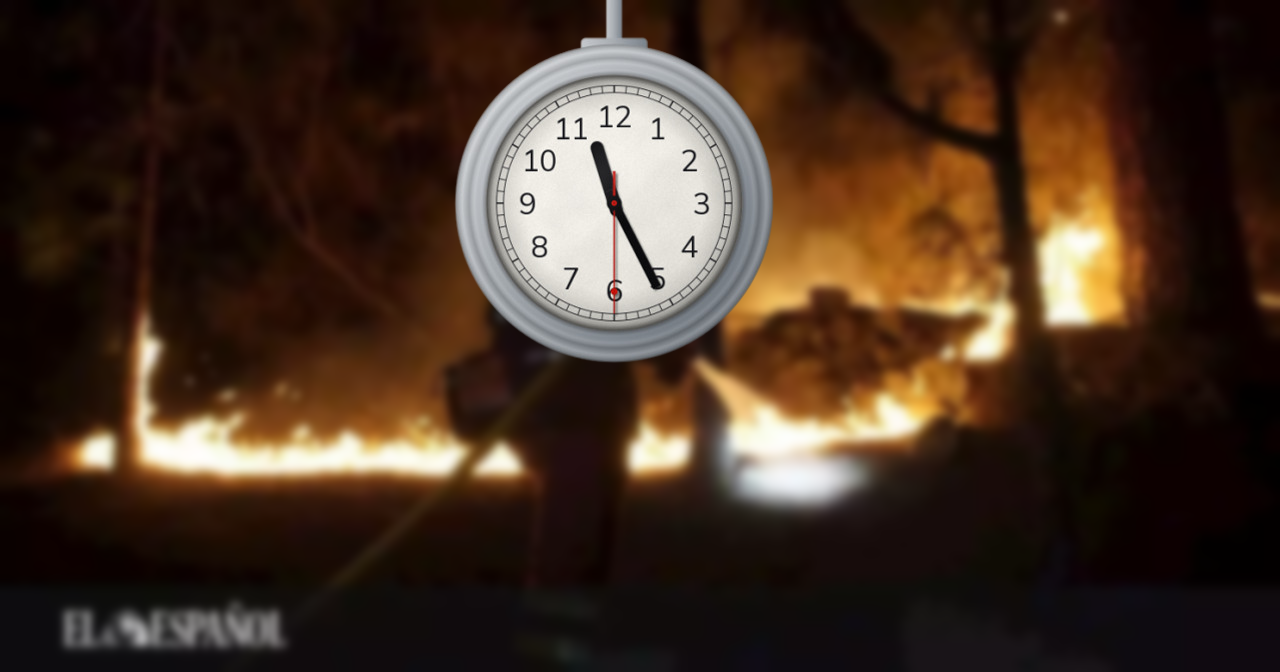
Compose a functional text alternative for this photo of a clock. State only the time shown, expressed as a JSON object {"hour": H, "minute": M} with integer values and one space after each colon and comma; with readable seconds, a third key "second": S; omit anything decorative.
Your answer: {"hour": 11, "minute": 25, "second": 30}
